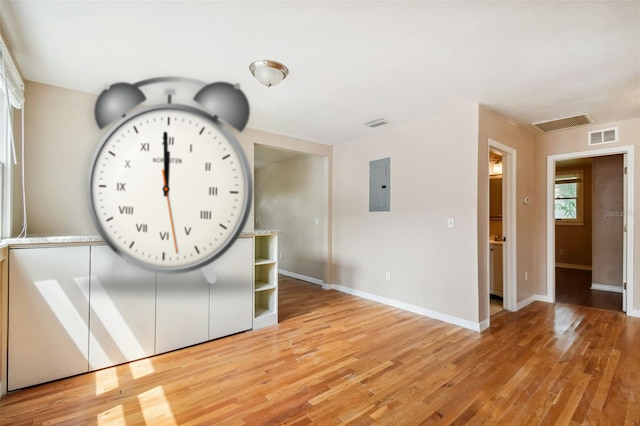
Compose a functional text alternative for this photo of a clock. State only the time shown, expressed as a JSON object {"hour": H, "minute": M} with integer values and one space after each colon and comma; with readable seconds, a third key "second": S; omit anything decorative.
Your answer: {"hour": 11, "minute": 59, "second": 28}
